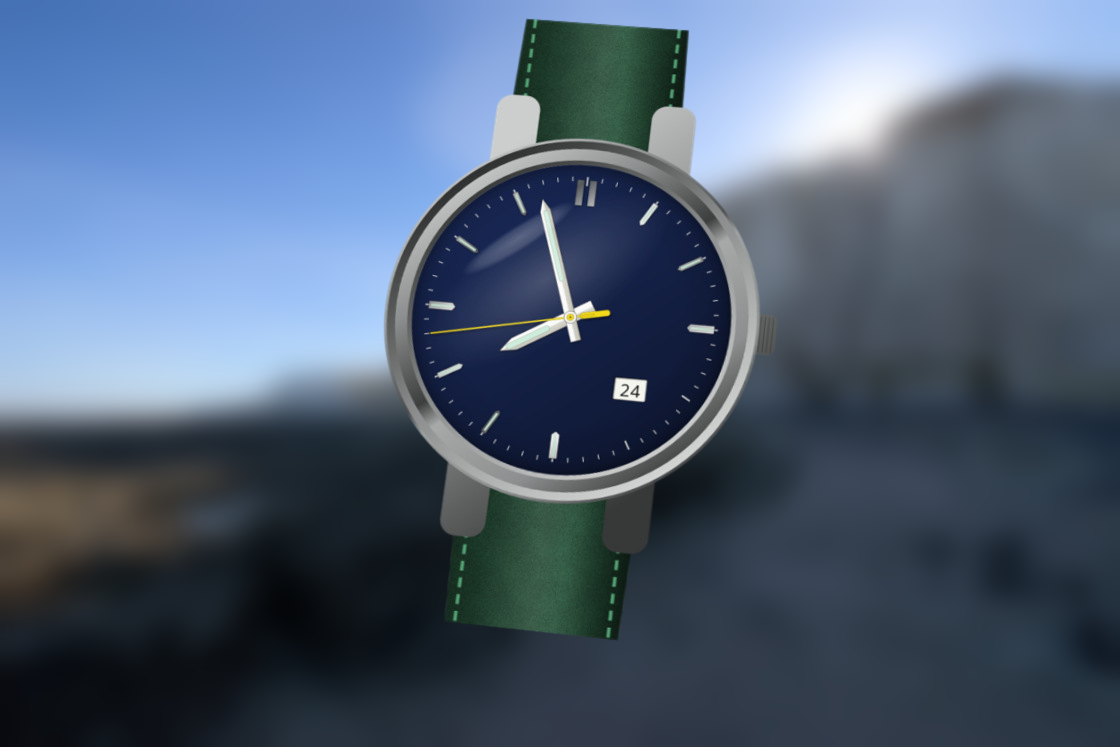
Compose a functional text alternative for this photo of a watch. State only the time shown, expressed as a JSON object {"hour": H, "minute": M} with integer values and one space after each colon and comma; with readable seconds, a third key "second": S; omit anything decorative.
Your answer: {"hour": 7, "minute": 56, "second": 43}
